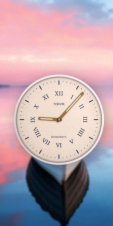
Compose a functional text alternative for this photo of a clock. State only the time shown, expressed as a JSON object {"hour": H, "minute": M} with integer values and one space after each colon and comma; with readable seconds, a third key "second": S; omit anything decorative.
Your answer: {"hour": 9, "minute": 7}
